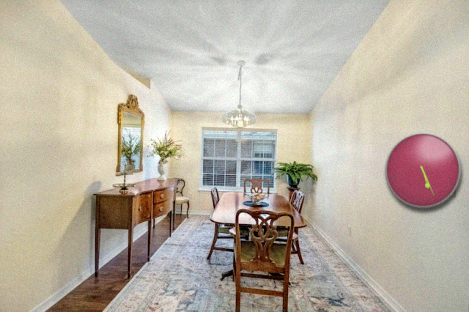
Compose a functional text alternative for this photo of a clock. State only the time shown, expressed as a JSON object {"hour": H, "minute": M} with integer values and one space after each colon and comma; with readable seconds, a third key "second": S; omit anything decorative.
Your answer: {"hour": 5, "minute": 26}
